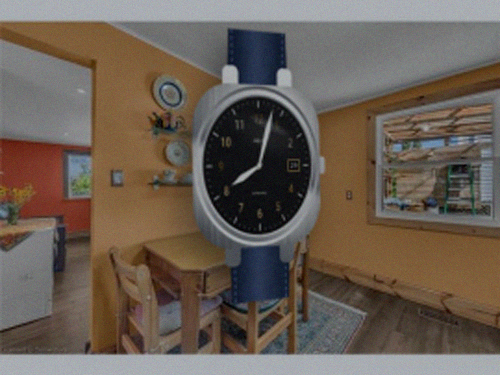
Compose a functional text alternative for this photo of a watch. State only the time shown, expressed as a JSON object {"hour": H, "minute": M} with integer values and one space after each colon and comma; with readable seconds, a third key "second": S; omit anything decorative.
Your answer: {"hour": 8, "minute": 3}
